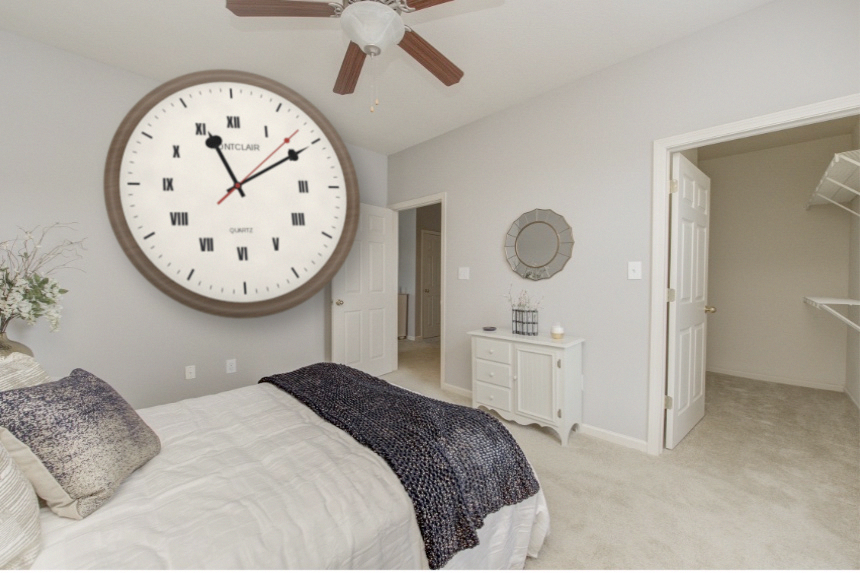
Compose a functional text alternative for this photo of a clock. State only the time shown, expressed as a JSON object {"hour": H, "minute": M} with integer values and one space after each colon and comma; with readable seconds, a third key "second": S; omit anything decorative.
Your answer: {"hour": 11, "minute": 10, "second": 8}
